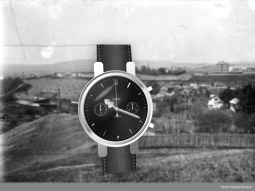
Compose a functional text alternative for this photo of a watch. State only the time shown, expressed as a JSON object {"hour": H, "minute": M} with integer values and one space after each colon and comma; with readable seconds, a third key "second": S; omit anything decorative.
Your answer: {"hour": 10, "minute": 19}
